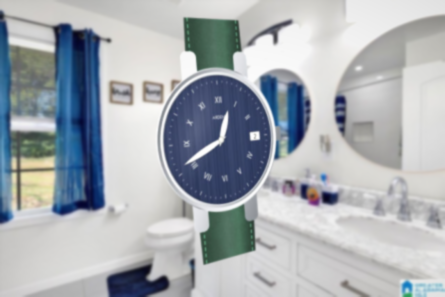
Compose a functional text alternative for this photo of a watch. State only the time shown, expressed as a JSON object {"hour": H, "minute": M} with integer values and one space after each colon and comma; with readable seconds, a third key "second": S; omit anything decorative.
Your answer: {"hour": 12, "minute": 41}
